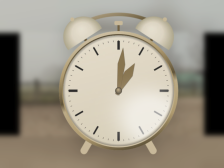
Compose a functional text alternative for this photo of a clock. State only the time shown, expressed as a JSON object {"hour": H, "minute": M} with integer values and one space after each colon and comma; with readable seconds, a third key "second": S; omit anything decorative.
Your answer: {"hour": 1, "minute": 1}
